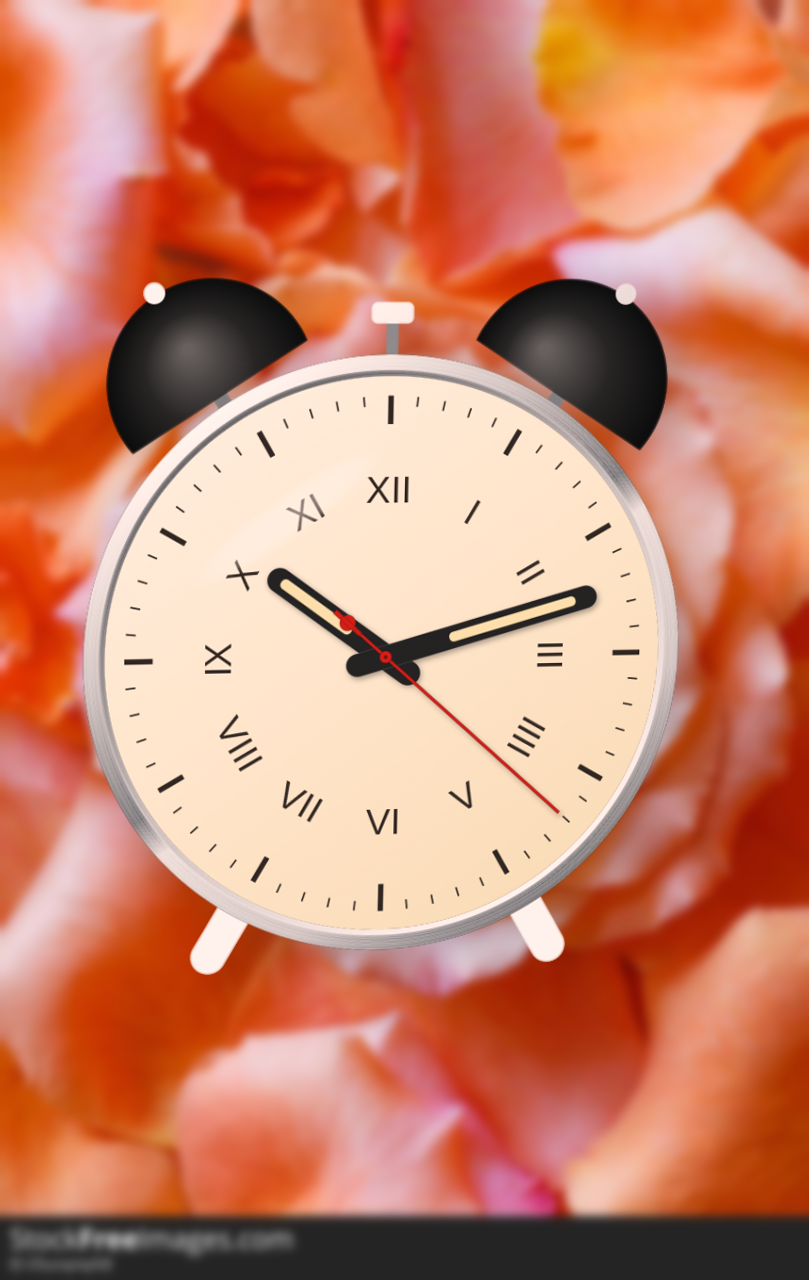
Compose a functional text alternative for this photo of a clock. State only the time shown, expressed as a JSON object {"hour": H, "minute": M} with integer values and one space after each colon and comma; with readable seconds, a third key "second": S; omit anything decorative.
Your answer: {"hour": 10, "minute": 12, "second": 22}
